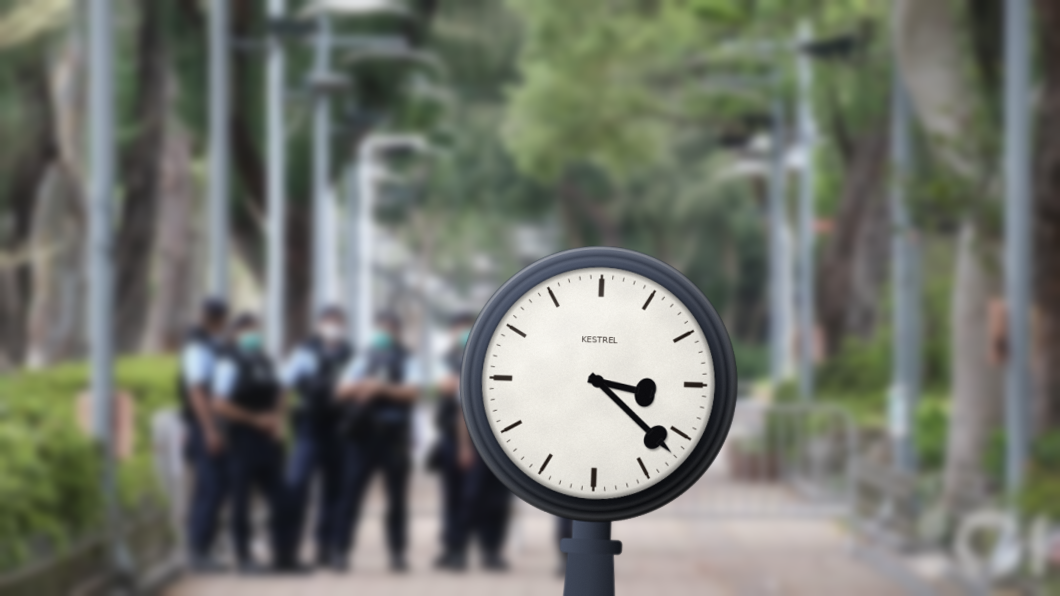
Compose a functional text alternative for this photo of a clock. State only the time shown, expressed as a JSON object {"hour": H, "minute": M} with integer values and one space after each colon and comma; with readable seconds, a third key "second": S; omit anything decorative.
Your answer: {"hour": 3, "minute": 22}
